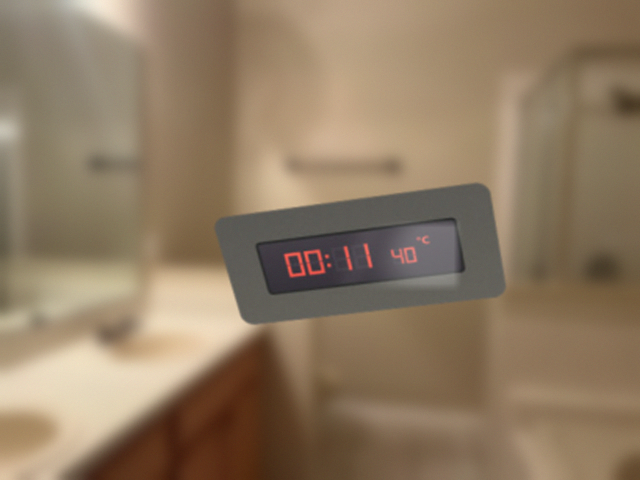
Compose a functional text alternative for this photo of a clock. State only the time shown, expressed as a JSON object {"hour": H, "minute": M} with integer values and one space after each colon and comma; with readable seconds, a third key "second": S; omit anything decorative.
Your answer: {"hour": 0, "minute": 11}
